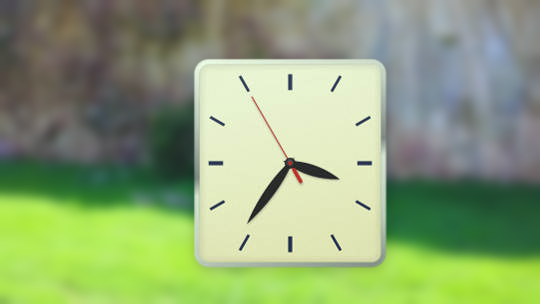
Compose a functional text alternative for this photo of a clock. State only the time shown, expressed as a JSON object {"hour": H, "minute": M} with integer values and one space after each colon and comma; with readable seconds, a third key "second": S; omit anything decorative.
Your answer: {"hour": 3, "minute": 35, "second": 55}
